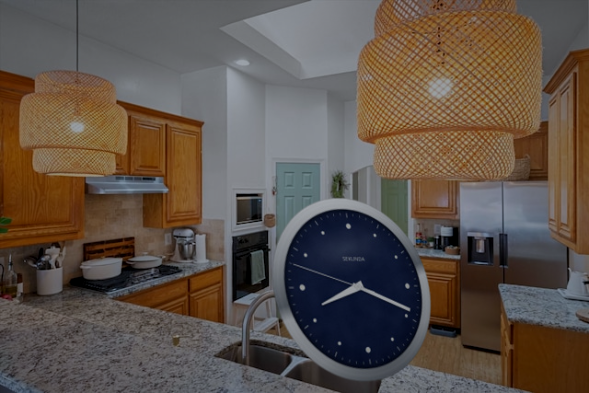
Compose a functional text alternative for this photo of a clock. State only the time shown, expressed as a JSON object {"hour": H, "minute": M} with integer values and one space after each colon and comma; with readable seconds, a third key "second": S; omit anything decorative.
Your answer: {"hour": 8, "minute": 18, "second": 48}
